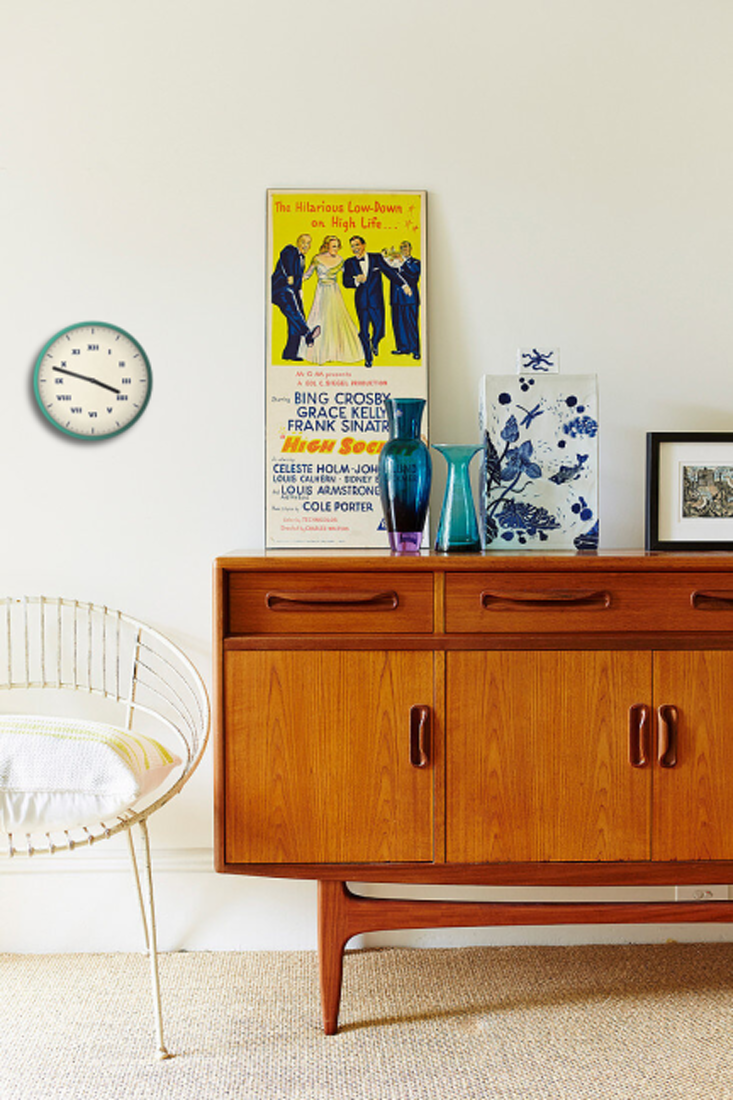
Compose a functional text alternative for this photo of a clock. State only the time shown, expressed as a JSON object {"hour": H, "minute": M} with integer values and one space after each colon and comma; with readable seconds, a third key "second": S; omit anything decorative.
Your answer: {"hour": 3, "minute": 48}
